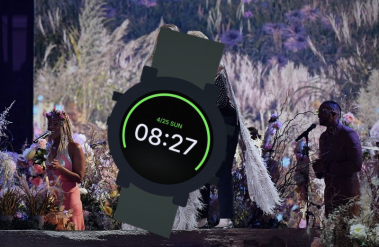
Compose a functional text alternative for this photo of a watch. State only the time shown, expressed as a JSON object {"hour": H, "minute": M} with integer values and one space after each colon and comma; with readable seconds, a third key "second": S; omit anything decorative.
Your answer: {"hour": 8, "minute": 27}
